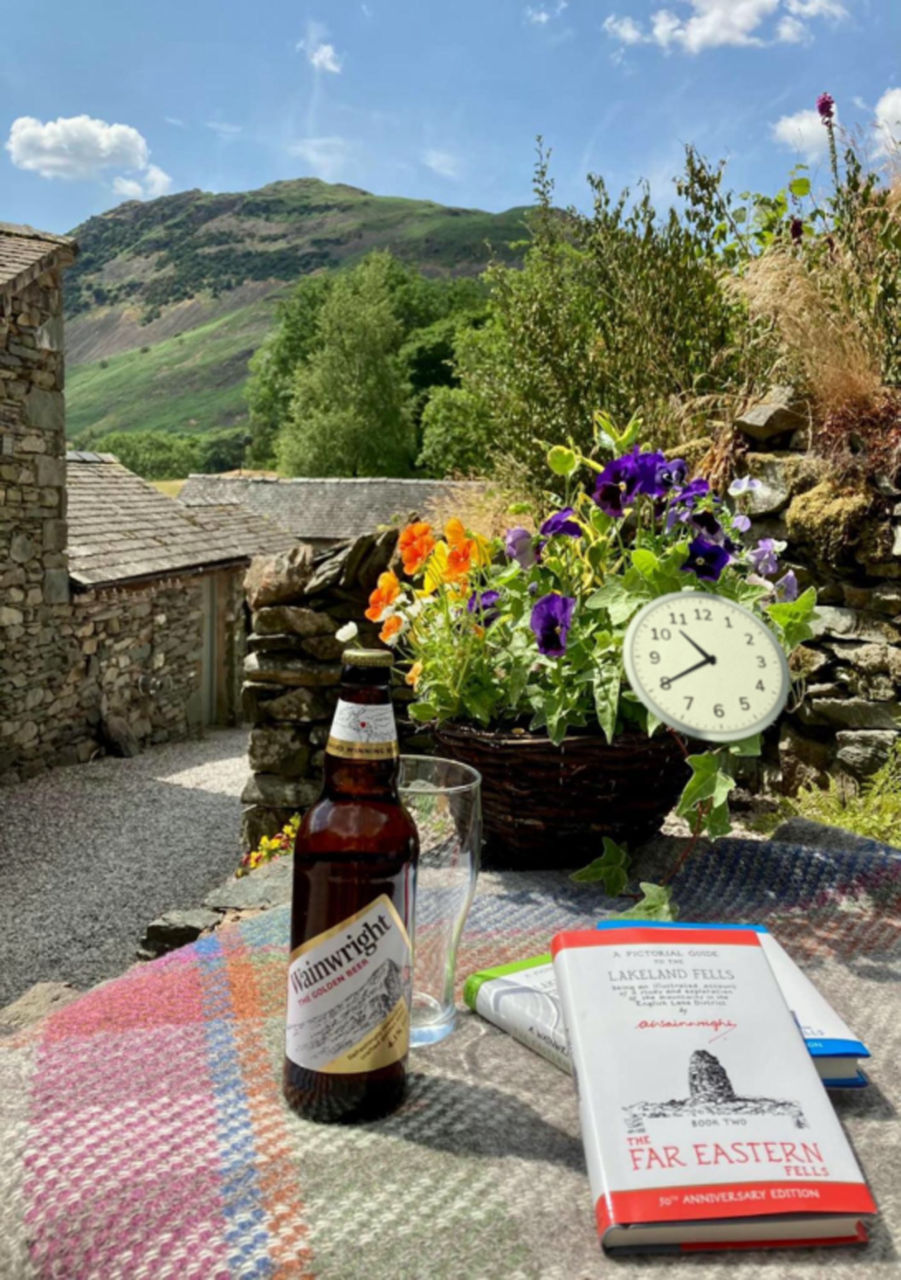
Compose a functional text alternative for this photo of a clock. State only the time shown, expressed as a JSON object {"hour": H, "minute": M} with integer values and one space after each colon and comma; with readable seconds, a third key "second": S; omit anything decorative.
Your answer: {"hour": 10, "minute": 40}
